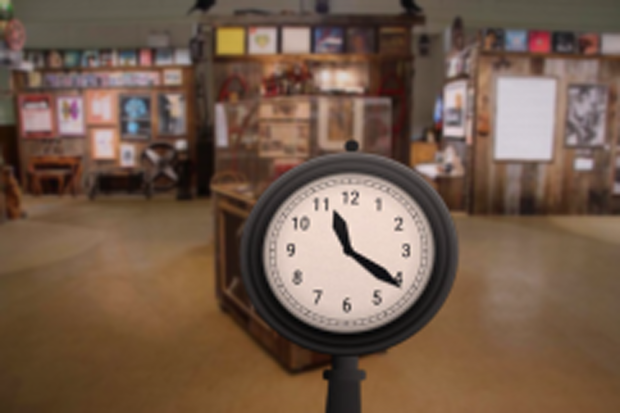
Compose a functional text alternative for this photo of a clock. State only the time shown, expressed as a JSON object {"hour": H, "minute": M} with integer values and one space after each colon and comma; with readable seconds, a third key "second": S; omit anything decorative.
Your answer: {"hour": 11, "minute": 21}
